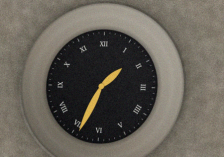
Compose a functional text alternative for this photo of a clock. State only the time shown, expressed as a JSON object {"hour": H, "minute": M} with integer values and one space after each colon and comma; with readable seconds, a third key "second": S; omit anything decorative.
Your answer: {"hour": 1, "minute": 34}
